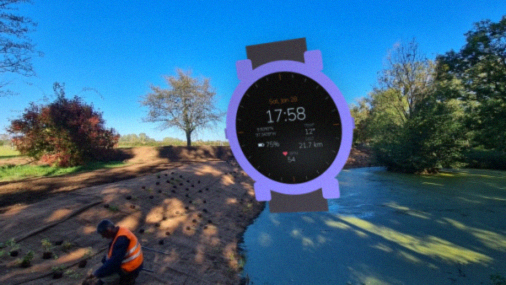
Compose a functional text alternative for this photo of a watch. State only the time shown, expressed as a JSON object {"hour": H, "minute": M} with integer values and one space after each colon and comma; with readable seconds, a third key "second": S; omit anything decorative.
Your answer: {"hour": 17, "minute": 58}
